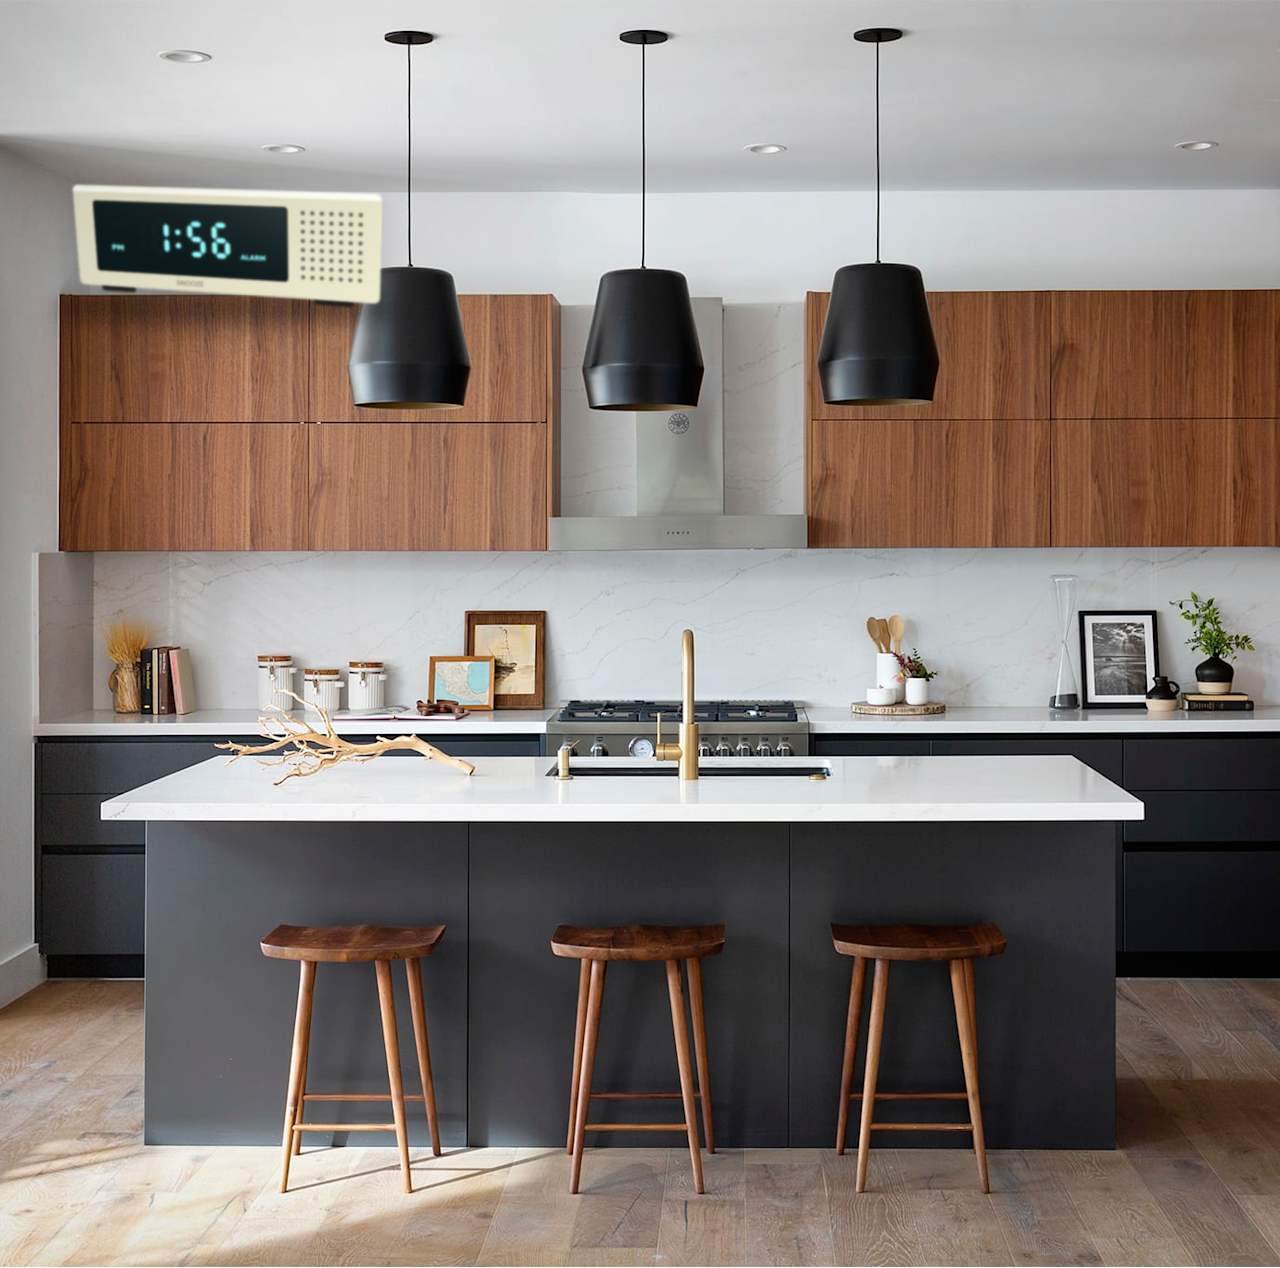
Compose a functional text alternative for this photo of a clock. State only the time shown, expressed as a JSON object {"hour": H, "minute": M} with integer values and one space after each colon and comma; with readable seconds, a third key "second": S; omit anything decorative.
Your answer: {"hour": 1, "minute": 56}
